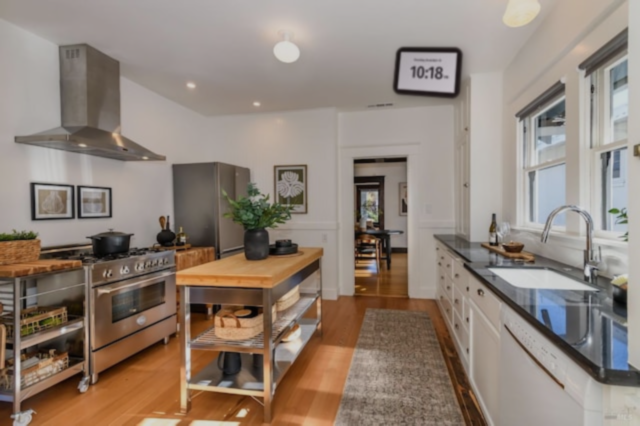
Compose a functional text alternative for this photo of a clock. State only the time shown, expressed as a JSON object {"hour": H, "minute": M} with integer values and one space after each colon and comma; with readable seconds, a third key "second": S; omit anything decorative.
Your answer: {"hour": 10, "minute": 18}
